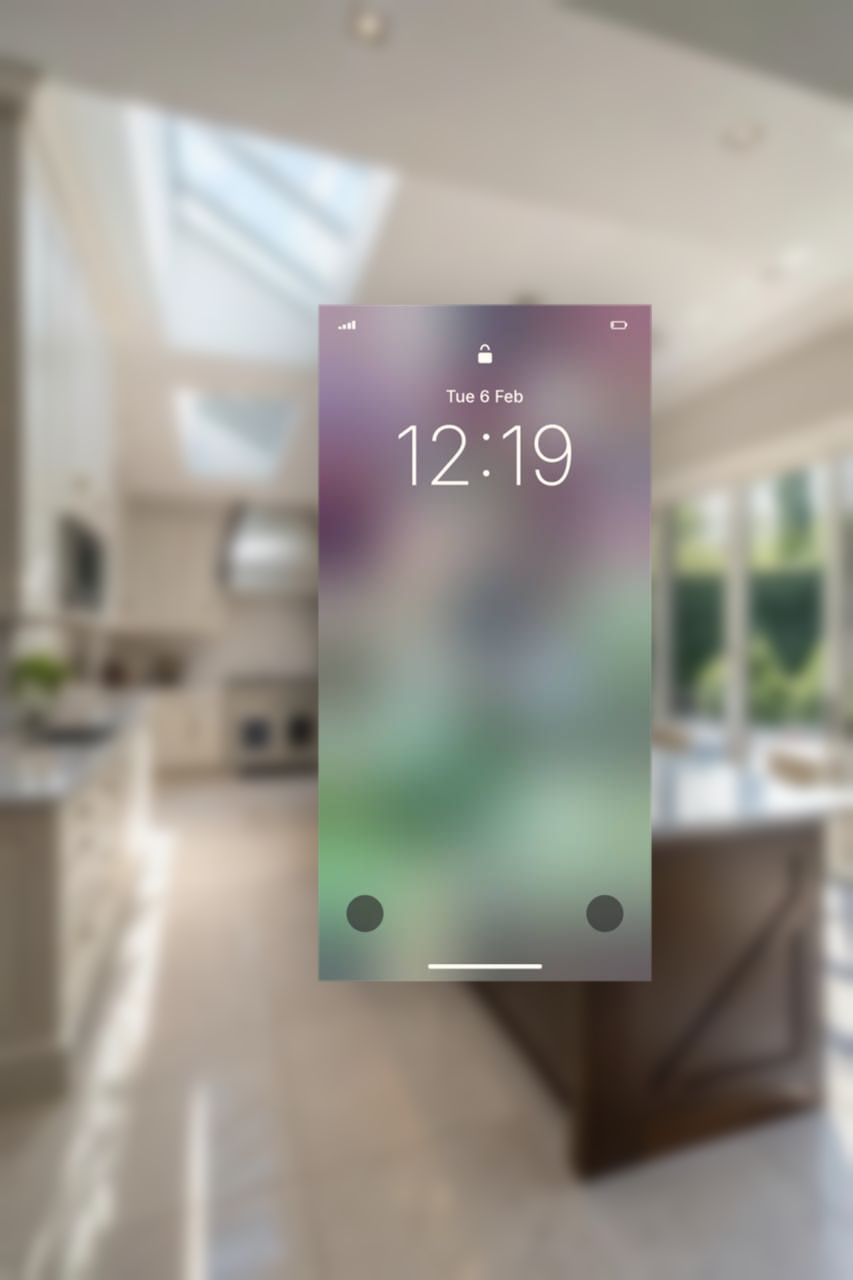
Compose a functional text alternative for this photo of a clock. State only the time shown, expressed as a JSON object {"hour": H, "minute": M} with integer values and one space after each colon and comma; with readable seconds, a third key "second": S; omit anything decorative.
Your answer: {"hour": 12, "minute": 19}
